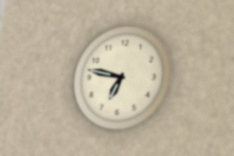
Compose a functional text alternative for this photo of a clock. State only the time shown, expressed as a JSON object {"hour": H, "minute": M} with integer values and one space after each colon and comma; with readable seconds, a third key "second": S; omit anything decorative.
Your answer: {"hour": 6, "minute": 47}
